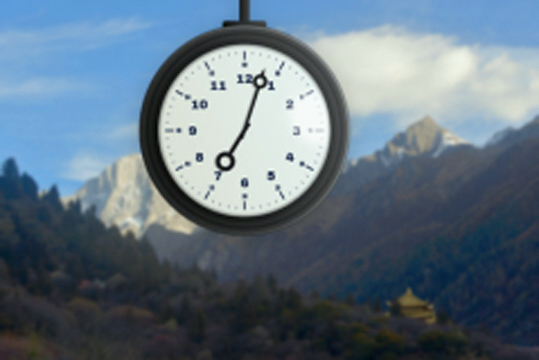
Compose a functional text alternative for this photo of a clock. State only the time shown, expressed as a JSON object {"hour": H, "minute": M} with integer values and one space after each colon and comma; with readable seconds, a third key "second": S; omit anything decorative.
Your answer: {"hour": 7, "minute": 3}
